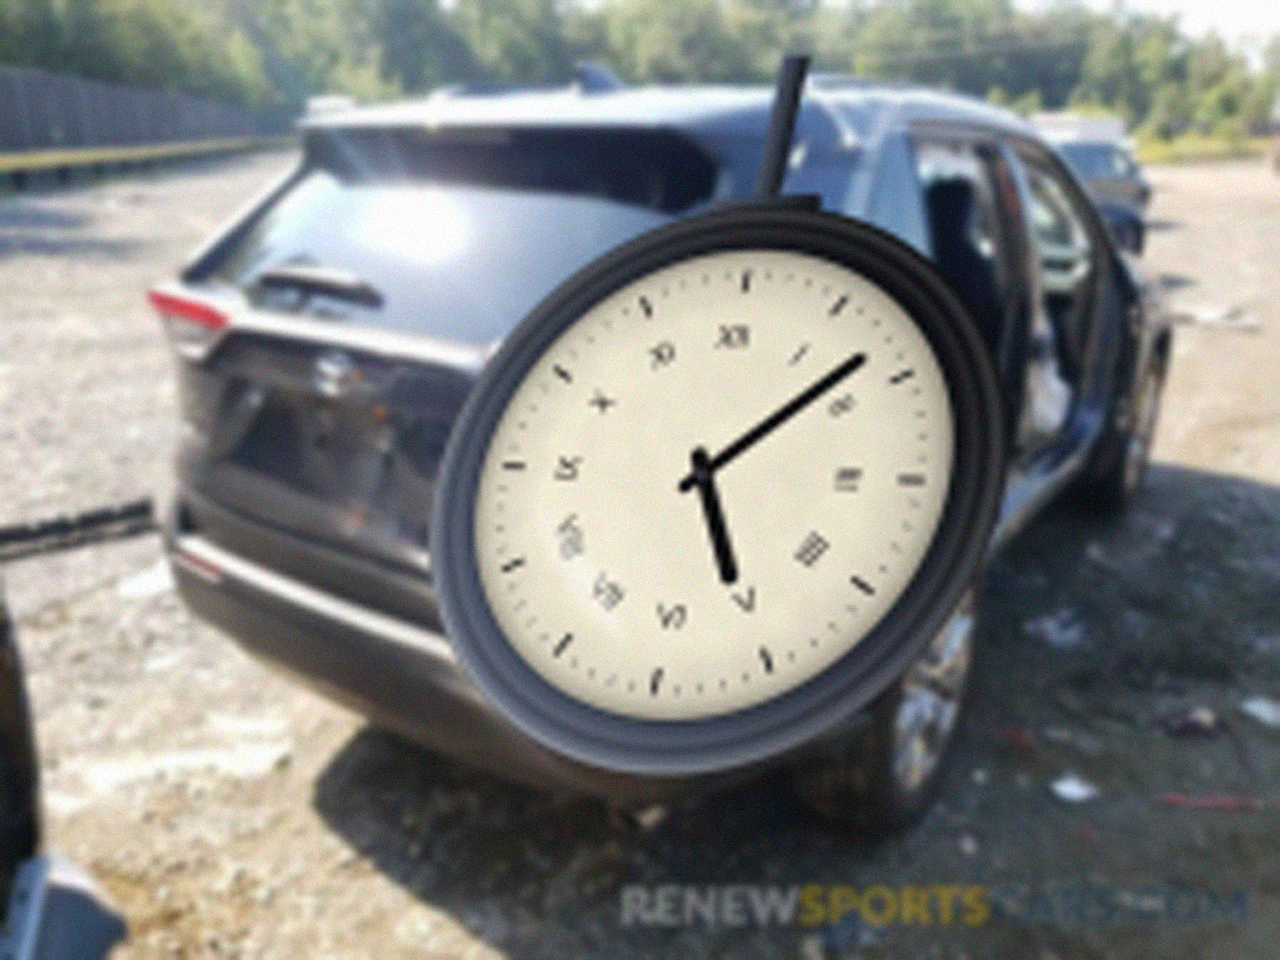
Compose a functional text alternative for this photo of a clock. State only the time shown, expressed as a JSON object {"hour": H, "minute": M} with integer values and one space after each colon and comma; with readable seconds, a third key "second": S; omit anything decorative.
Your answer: {"hour": 5, "minute": 8}
